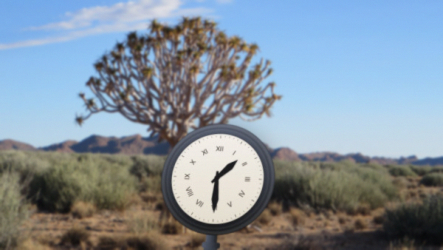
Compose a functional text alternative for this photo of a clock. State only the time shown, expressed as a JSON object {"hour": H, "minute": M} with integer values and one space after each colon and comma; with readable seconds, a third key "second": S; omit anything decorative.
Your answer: {"hour": 1, "minute": 30}
